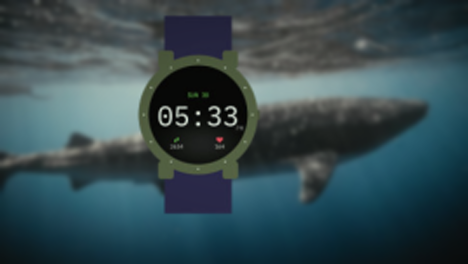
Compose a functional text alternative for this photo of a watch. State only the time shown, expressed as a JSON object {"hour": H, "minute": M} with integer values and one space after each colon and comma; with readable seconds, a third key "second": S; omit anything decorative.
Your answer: {"hour": 5, "minute": 33}
